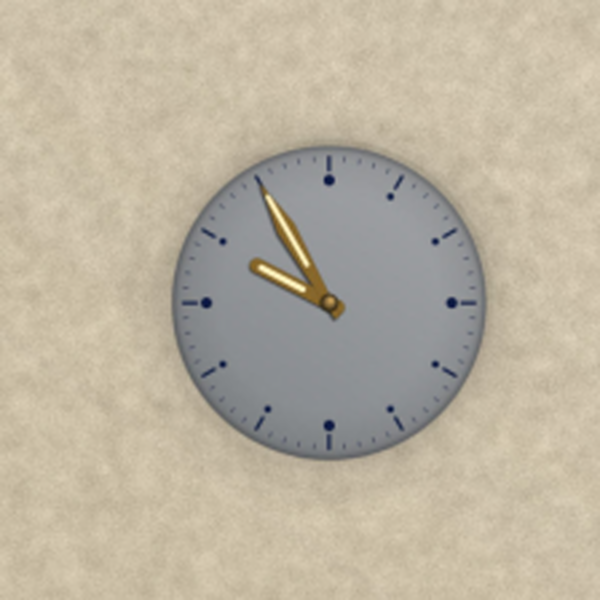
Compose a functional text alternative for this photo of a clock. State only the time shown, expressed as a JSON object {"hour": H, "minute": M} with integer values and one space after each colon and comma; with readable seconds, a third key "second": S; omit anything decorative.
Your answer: {"hour": 9, "minute": 55}
